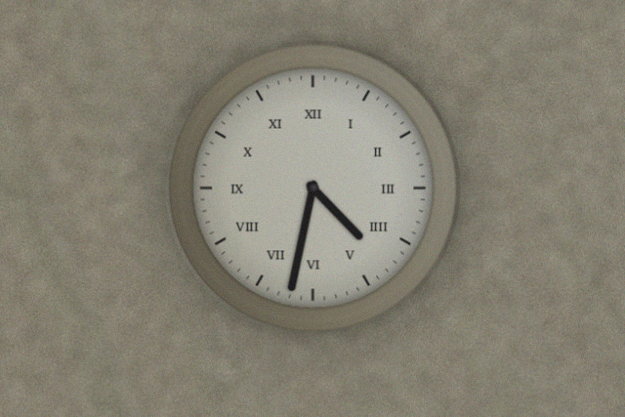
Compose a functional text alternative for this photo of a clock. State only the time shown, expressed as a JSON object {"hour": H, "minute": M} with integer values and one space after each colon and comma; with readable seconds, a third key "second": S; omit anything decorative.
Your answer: {"hour": 4, "minute": 32}
